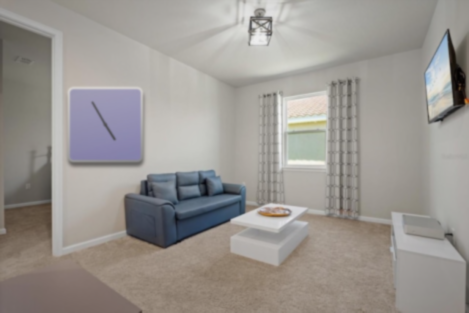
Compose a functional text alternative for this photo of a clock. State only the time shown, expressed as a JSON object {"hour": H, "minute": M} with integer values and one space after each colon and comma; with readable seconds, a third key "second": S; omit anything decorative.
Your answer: {"hour": 4, "minute": 55}
